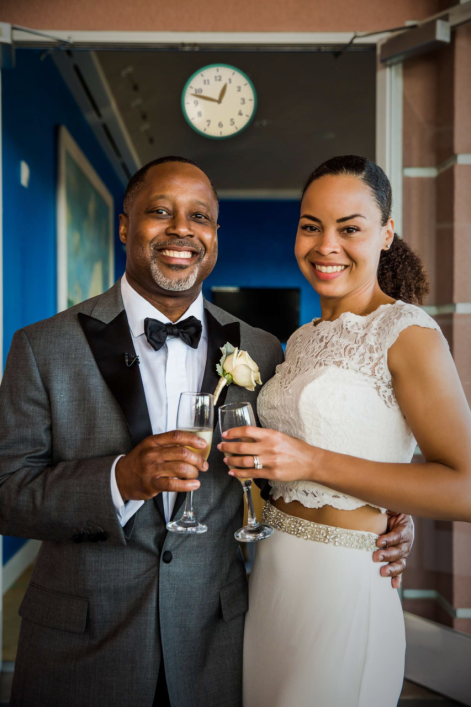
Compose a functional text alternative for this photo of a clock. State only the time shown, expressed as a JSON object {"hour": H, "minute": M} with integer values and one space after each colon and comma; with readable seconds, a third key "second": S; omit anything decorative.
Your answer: {"hour": 12, "minute": 48}
